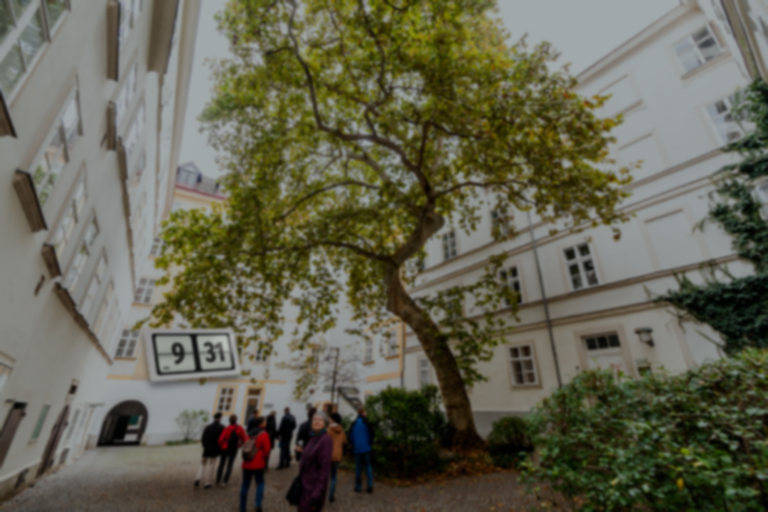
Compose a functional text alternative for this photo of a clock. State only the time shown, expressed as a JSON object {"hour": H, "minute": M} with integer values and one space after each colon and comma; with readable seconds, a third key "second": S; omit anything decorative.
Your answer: {"hour": 9, "minute": 31}
